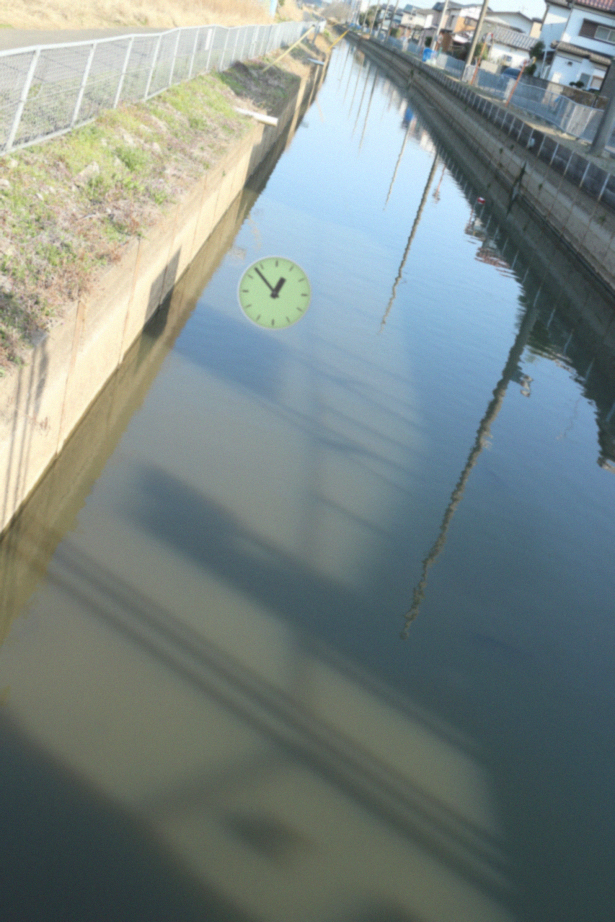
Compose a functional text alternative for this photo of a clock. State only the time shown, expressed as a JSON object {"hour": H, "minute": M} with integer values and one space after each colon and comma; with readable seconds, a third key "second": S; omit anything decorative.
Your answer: {"hour": 12, "minute": 53}
